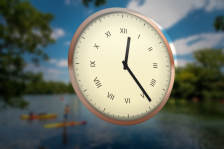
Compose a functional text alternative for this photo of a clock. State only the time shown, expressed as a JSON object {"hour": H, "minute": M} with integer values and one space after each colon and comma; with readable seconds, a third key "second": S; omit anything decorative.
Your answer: {"hour": 12, "minute": 24}
